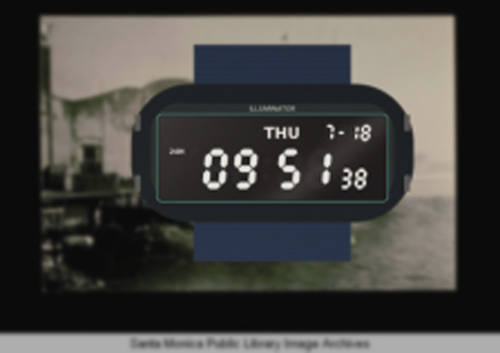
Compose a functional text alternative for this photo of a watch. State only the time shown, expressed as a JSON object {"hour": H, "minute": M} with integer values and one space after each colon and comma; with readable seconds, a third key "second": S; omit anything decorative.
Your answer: {"hour": 9, "minute": 51, "second": 38}
